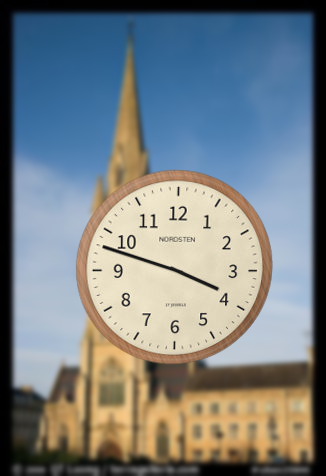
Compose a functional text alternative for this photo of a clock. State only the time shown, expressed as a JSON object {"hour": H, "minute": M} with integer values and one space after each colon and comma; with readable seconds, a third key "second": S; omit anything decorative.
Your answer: {"hour": 3, "minute": 48}
